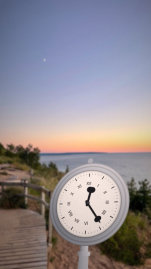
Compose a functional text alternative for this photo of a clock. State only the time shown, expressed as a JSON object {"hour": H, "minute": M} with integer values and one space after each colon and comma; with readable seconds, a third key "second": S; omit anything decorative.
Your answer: {"hour": 12, "minute": 24}
